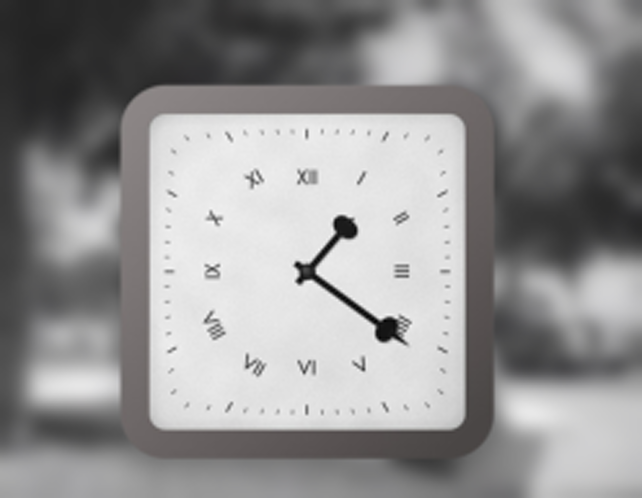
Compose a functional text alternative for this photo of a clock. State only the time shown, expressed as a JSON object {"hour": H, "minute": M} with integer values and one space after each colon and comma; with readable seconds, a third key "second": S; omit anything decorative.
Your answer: {"hour": 1, "minute": 21}
